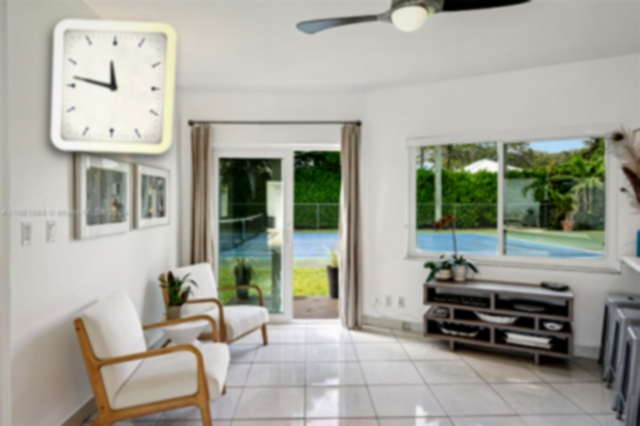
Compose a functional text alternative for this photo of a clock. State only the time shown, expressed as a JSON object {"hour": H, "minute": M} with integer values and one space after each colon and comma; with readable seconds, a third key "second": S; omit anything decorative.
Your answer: {"hour": 11, "minute": 47}
